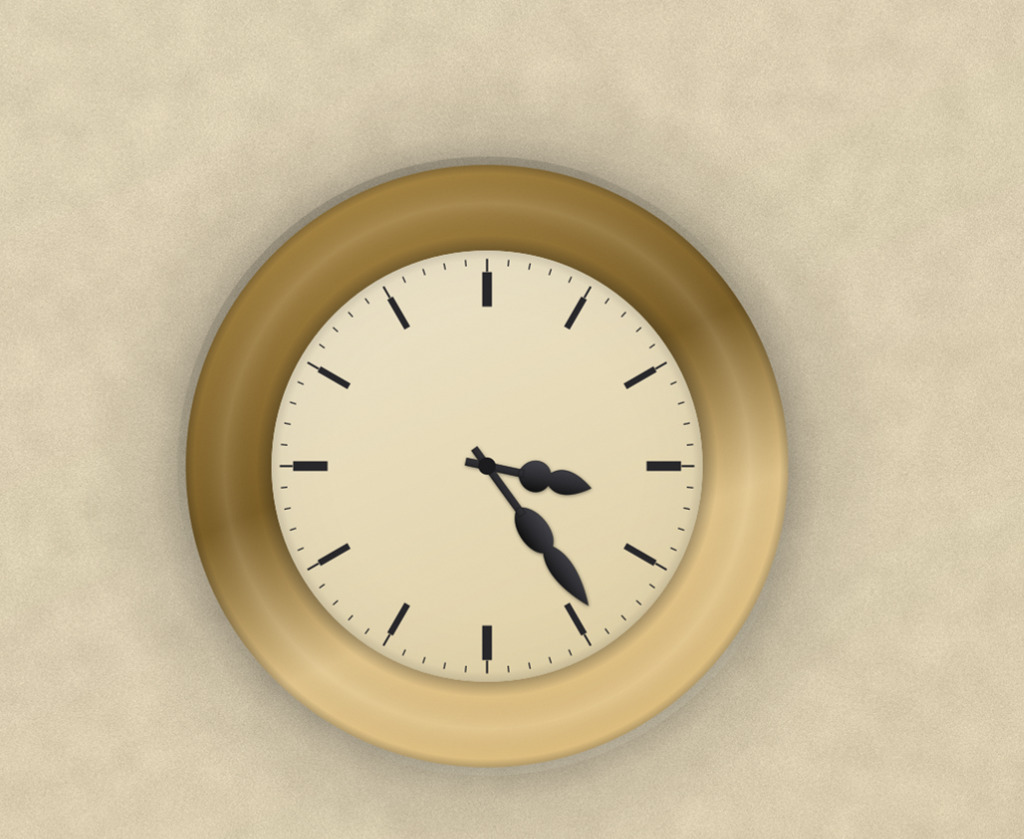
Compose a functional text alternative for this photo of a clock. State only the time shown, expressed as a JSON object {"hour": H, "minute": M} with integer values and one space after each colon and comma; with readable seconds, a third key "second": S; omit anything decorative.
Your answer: {"hour": 3, "minute": 24}
